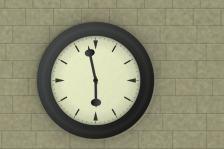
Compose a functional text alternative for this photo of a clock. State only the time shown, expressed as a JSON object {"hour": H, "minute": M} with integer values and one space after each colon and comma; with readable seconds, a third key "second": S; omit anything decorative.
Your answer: {"hour": 5, "minute": 58}
